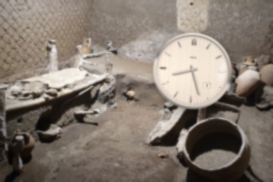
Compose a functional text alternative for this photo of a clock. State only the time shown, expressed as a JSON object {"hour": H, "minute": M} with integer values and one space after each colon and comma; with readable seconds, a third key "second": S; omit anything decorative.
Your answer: {"hour": 8, "minute": 27}
